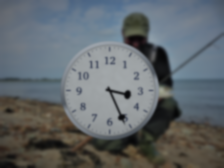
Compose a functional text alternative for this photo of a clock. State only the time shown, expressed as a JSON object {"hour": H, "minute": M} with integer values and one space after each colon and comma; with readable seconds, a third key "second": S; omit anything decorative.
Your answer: {"hour": 3, "minute": 26}
